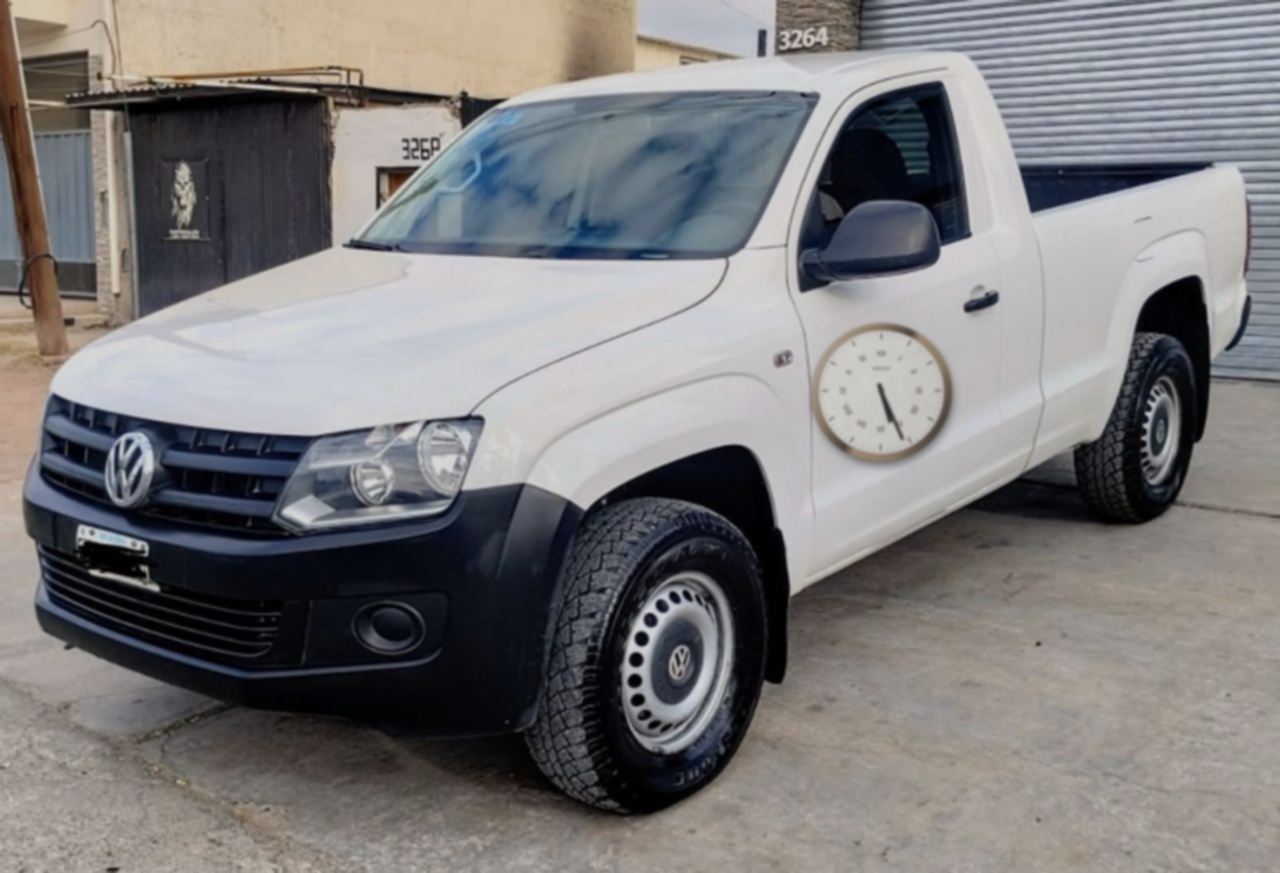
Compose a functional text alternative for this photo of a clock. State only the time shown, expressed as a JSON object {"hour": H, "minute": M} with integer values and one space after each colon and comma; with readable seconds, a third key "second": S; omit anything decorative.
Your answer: {"hour": 5, "minute": 26}
